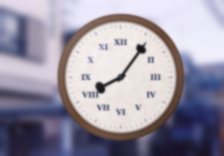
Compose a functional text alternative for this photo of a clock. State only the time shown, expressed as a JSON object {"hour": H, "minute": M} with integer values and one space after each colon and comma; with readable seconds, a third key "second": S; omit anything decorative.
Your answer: {"hour": 8, "minute": 6}
